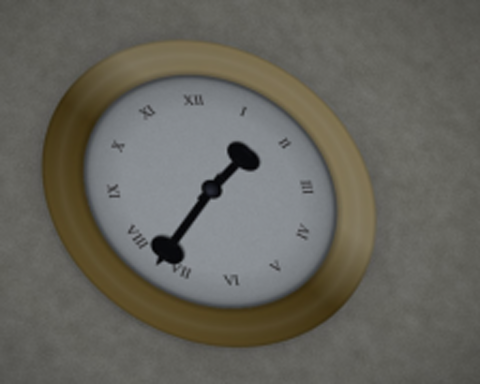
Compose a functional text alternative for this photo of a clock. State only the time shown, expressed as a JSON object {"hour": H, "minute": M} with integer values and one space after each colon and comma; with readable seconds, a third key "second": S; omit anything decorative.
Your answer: {"hour": 1, "minute": 37}
